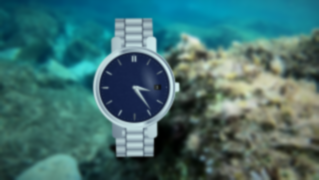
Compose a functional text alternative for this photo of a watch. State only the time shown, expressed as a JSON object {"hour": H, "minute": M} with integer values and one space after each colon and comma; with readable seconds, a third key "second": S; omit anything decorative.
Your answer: {"hour": 3, "minute": 24}
